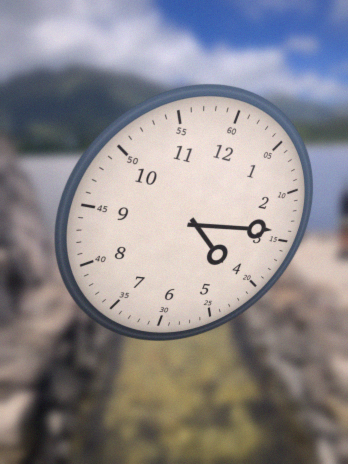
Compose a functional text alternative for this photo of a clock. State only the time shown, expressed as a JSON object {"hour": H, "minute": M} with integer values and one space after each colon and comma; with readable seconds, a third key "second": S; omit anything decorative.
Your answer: {"hour": 4, "minute": 14}
